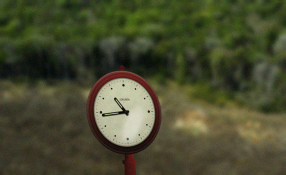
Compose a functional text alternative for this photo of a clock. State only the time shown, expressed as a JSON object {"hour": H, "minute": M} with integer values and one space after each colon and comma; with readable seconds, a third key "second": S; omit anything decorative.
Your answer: {"hour": 10, "minute": 44}
